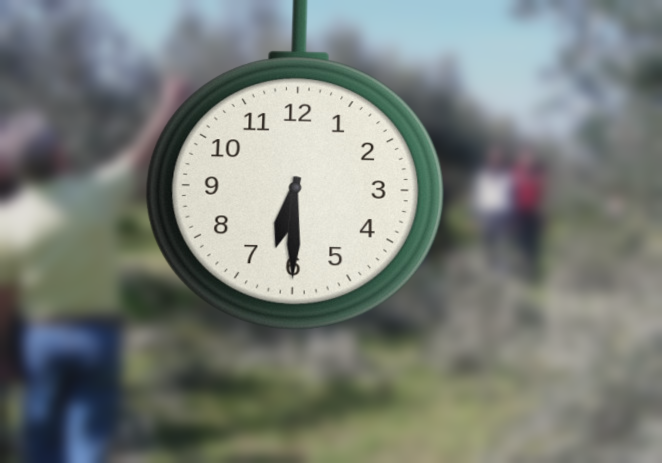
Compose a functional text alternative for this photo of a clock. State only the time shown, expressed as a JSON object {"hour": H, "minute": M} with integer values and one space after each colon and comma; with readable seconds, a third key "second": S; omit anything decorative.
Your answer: {"hour": 6, "minute": 30}
